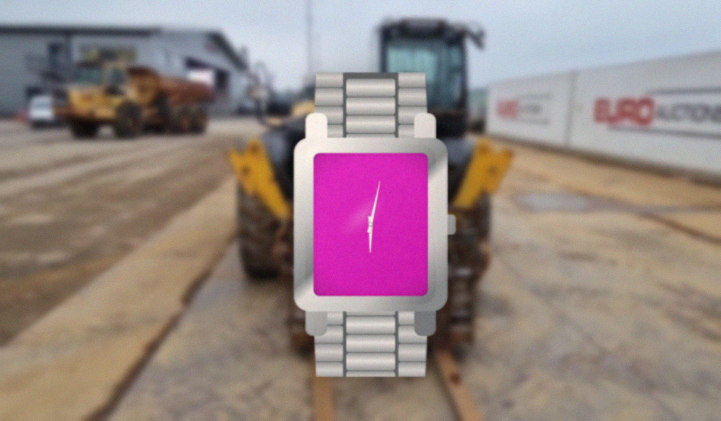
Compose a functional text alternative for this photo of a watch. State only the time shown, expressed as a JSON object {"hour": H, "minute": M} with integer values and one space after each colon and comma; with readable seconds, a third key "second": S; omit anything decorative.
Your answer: {"hour": 6, "minute": 2}
